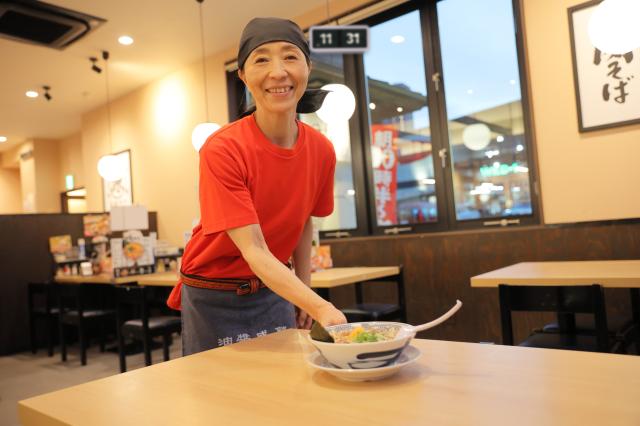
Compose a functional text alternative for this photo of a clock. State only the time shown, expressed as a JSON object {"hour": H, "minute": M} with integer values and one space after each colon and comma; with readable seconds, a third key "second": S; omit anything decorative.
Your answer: {"hour": 11, "minute": 31}
